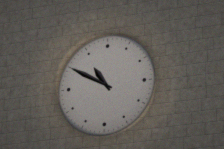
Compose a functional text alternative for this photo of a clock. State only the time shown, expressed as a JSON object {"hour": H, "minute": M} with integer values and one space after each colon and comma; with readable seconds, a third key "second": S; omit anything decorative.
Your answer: {"hour": 10, "minute": 50}
